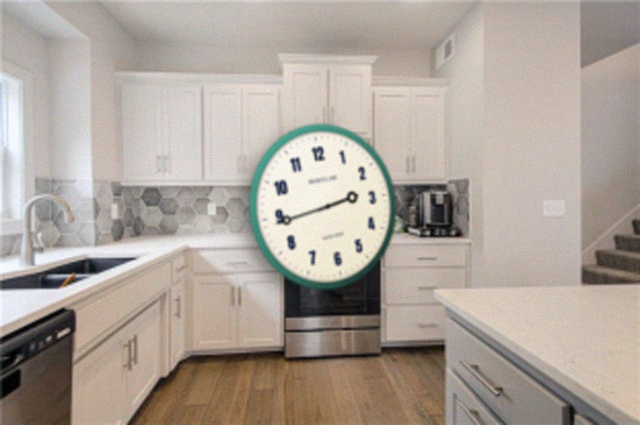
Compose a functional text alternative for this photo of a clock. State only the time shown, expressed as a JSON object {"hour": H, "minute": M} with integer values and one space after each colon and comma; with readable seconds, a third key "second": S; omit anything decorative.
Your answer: {"hour": 2, "minute": 44}
